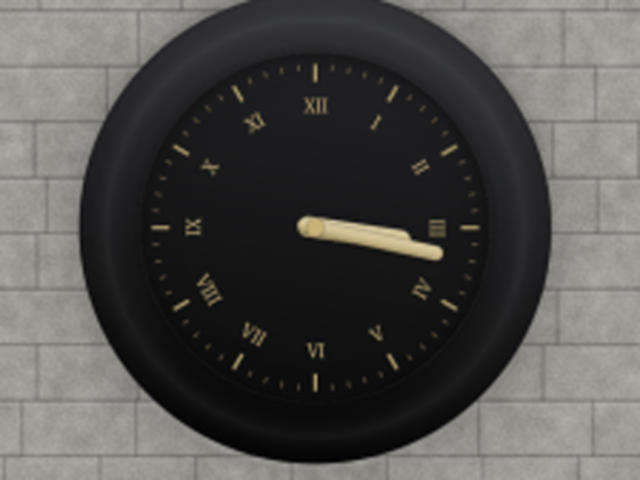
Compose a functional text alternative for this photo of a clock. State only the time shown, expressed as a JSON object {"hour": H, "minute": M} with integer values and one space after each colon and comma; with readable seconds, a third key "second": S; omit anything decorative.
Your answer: {"hour": 3, "minute": 17}
